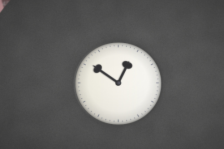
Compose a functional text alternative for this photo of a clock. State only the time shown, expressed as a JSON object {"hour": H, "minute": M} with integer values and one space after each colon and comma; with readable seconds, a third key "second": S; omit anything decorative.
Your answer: {"hour": 12, "minute": 51}
